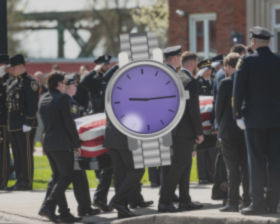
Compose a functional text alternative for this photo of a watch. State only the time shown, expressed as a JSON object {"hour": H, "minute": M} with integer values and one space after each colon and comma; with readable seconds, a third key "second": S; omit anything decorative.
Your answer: {"hour": 9, "minute": 15}
